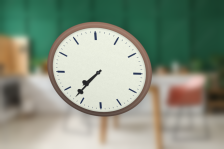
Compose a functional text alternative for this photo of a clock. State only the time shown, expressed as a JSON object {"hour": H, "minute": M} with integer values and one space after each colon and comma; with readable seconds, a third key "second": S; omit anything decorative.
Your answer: {"hour": 7, "minute": 37}
